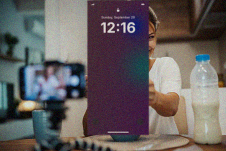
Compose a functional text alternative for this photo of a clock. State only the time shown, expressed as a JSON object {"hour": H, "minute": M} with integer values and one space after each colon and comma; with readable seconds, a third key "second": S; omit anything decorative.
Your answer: {"hour": 12, "minute": 16}
